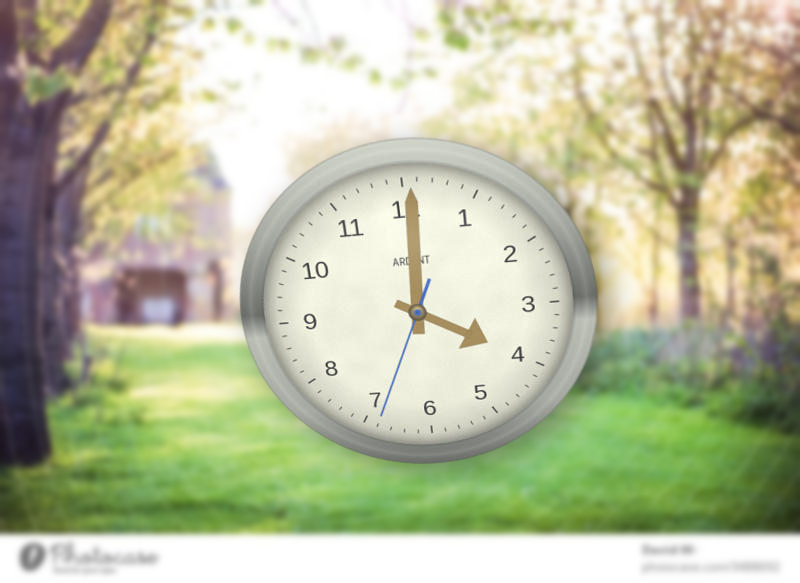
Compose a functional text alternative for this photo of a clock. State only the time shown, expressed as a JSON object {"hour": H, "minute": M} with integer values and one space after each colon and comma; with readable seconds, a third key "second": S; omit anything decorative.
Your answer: {"hour": 4, "minute": 0, "second": 34}
